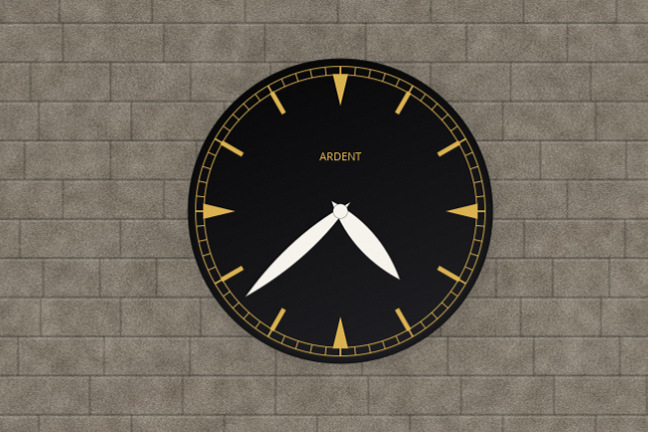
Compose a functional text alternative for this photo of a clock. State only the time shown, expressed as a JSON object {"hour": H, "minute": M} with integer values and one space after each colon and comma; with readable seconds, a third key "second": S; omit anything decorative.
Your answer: {"hour": 4, "minute": 38}
